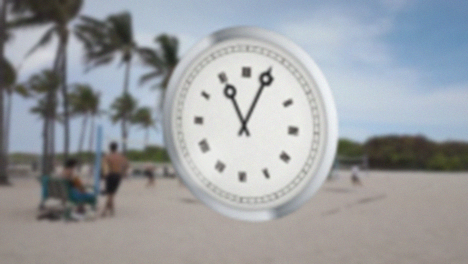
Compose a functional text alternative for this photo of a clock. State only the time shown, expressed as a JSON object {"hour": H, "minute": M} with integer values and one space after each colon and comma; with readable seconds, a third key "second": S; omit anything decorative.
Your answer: {"hour": 11, "minute": 4}
